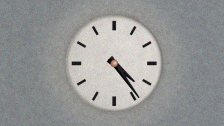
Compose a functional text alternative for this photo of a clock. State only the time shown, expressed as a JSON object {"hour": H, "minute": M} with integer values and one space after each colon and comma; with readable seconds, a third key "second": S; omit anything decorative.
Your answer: {"hour": 4, "minute": 24}
